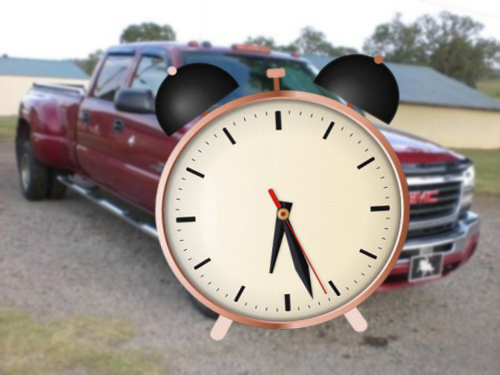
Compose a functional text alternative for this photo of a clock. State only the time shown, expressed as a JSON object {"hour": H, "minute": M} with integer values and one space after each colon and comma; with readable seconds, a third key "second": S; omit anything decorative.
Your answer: {"hour": 6, "minute": 27, "second": 26}
